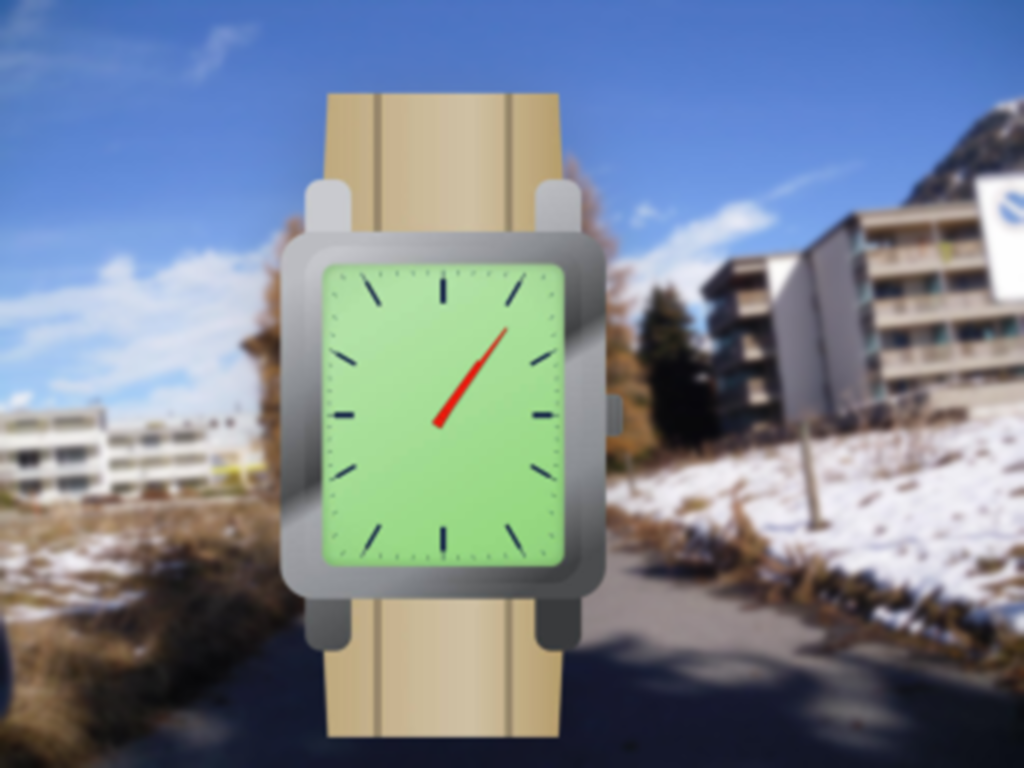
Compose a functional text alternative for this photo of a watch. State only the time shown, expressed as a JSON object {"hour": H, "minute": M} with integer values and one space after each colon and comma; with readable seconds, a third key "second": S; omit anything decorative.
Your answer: {"hour": 1, "minute": 6}
